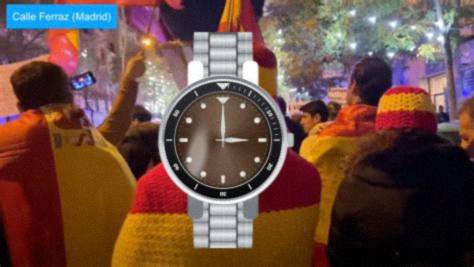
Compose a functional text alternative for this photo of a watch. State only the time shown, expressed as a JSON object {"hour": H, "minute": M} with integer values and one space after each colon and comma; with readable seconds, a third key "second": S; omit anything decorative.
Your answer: {"hour": 3, "minute": 0}
